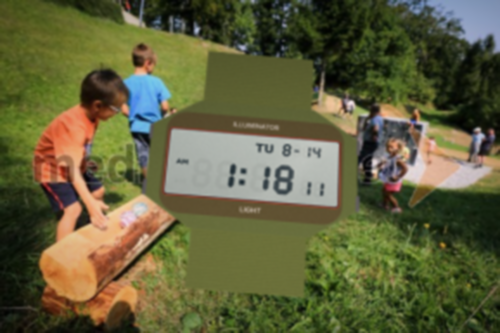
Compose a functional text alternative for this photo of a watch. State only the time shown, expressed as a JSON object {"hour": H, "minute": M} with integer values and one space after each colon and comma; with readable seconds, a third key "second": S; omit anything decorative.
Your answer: {"hour": 1, "minute": 18, "second": 11}
